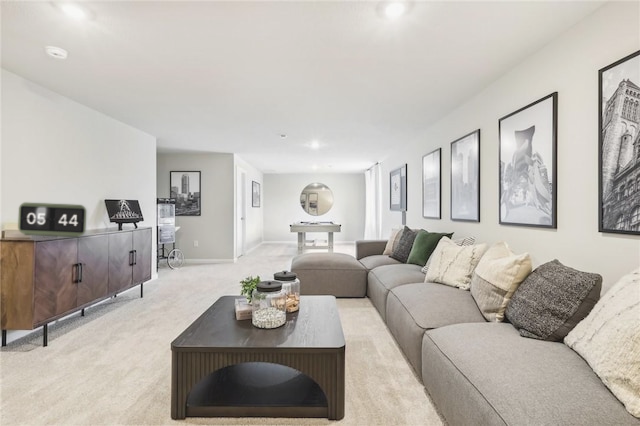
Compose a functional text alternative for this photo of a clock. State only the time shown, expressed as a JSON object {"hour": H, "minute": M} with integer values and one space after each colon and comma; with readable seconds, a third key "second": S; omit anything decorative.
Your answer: {"hour": 5, "minute": 44}
